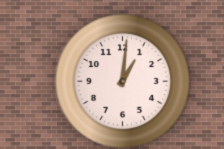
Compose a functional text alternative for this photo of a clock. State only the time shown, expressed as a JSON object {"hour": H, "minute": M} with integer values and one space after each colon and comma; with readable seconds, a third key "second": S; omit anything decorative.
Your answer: {"hour": 1, "minute": 1}
